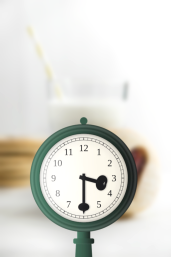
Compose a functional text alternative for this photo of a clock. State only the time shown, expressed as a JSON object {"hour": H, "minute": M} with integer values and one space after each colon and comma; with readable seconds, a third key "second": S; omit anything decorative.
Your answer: {"hour": 3, "minute": 30}
